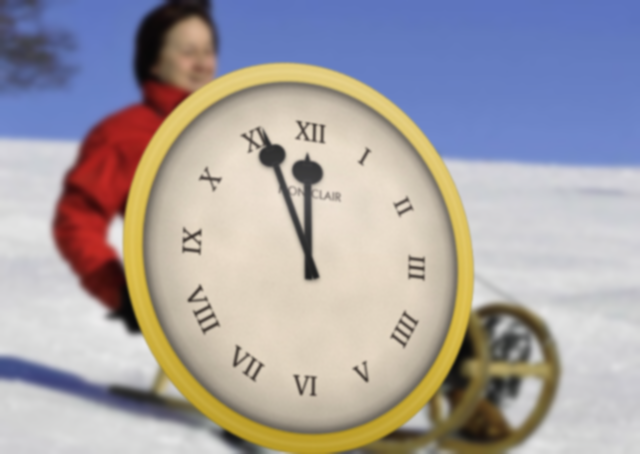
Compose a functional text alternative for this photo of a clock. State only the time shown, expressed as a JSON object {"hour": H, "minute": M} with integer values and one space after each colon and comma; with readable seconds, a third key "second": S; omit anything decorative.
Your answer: {"hour": 11, "minute": 56}
